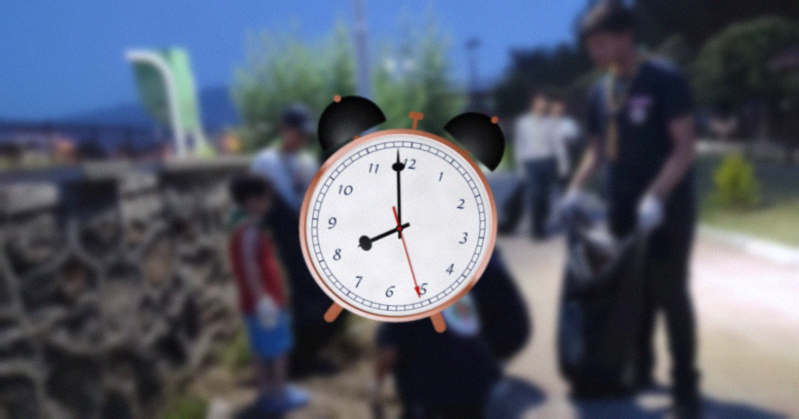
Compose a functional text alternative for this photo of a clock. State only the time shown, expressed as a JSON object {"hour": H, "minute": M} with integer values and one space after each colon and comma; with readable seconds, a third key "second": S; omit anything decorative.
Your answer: {"hour": 7, "minute": 58, "second": 26}
